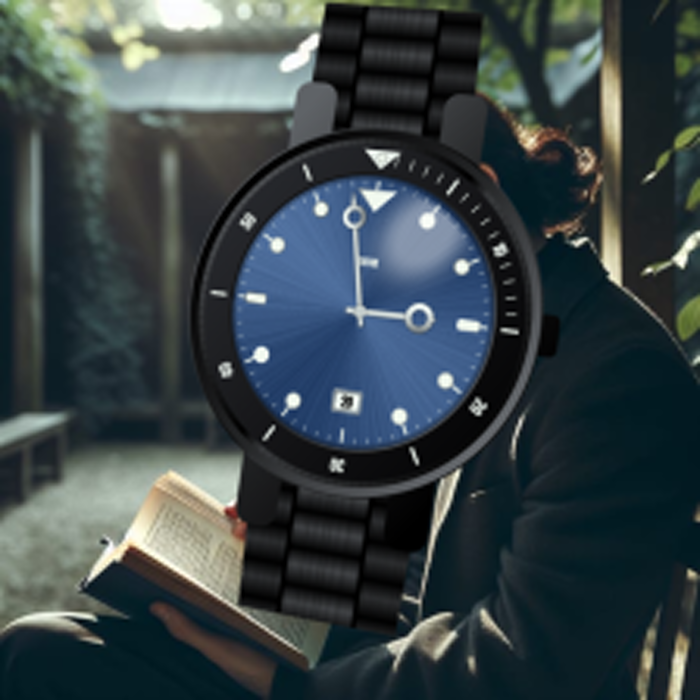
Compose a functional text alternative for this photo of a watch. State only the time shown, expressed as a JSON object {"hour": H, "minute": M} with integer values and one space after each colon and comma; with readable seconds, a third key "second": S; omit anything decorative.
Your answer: {"hour": 2, "minute": 58}
